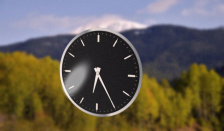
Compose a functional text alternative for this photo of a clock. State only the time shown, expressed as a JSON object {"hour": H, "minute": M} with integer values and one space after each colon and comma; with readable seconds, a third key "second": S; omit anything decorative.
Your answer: {"hour": 6, "minute": 25}
